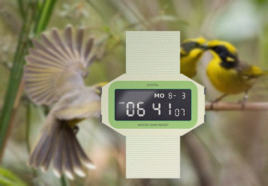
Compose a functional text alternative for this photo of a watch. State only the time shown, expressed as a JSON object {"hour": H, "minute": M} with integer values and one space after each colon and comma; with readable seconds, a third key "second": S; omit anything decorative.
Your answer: {"hour": 6, "minute": 41, "second": 7}
